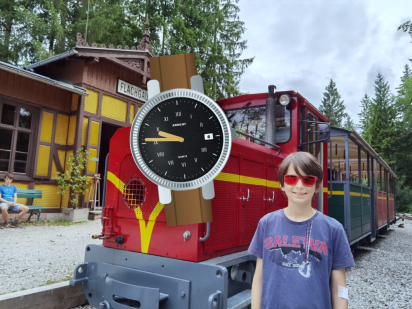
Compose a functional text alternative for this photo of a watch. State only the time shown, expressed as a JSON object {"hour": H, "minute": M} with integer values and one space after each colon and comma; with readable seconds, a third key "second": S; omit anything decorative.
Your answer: {"hour": 9, "minute": 46}
